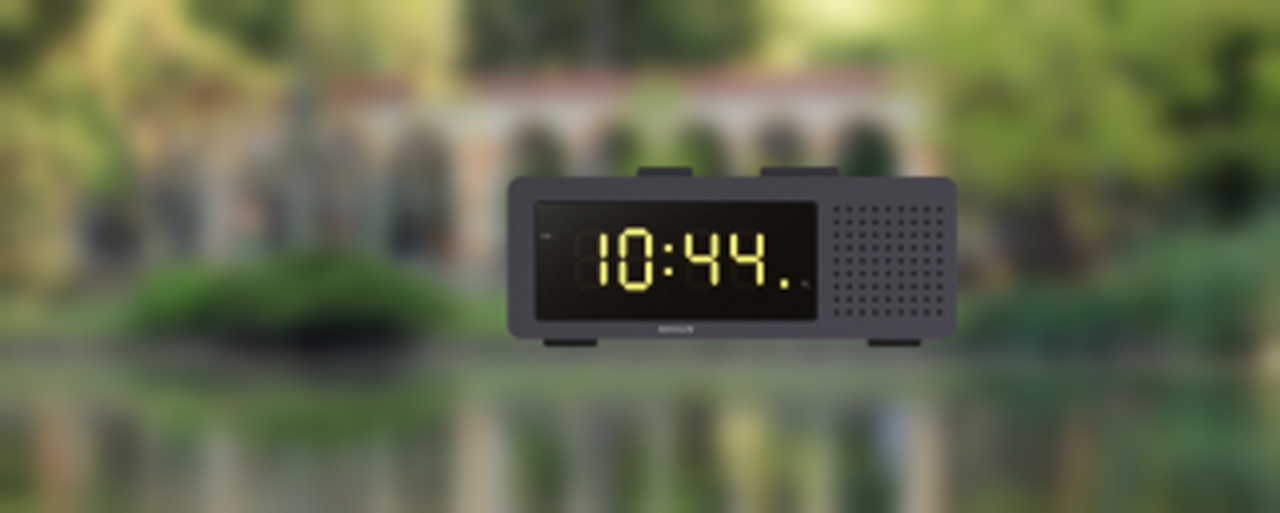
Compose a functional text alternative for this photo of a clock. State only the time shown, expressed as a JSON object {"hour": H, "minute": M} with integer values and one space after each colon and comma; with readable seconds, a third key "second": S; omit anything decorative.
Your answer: {"hour": 10, "minute": 44}
